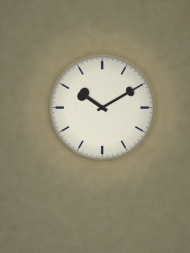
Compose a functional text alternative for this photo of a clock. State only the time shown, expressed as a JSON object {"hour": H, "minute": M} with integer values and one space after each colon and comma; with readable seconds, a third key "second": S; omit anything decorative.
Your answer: {"hour": 10, "minute": 10}
